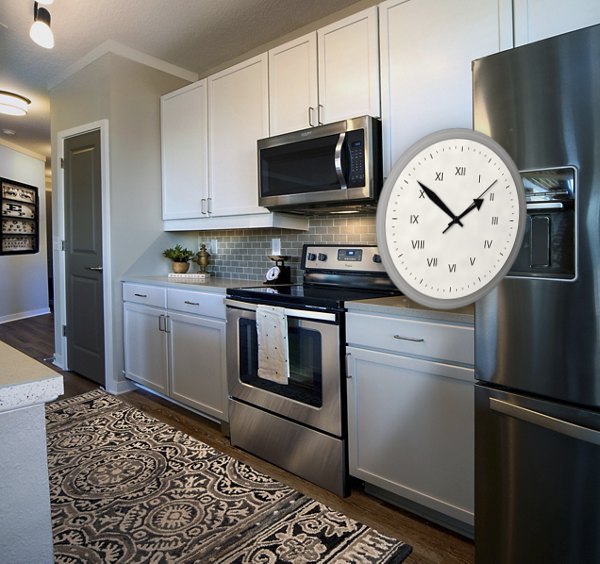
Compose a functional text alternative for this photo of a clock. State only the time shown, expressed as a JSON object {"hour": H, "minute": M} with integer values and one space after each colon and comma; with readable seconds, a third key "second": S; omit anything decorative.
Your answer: {"hour": 1, "minute": 51, "second": 8}
